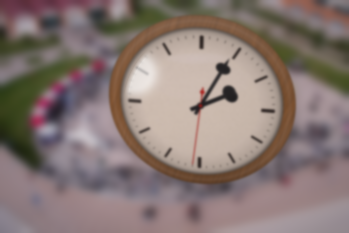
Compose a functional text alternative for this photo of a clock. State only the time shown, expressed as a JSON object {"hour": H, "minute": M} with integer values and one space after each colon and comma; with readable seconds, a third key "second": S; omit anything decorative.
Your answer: {"hour": 2, "minute": 4, "second": 31}
